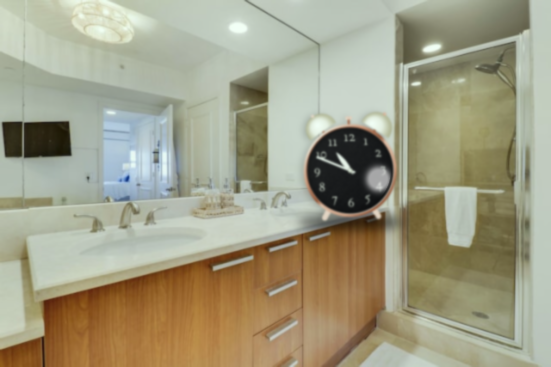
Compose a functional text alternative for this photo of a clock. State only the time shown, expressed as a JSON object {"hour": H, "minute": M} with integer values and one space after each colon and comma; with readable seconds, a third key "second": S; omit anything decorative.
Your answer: {"hour": 10, "minute": 49}
